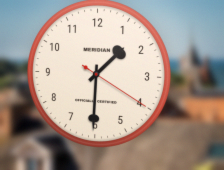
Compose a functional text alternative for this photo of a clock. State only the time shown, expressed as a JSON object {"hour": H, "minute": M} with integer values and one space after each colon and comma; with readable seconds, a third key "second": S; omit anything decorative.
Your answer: {"hour": 1, "minute": 30, "second": 20}
